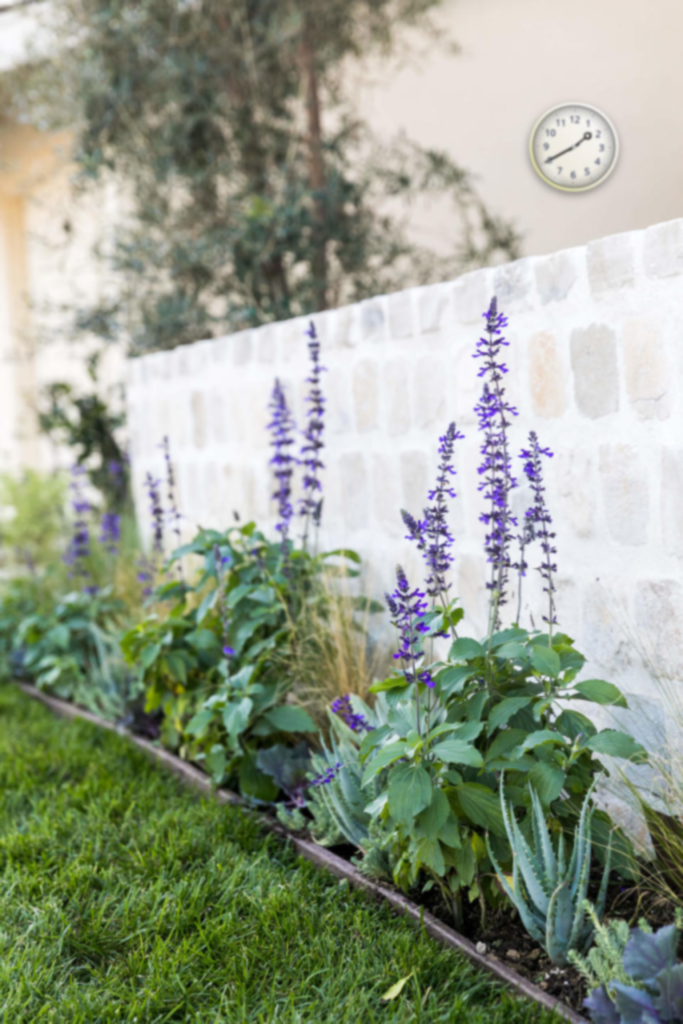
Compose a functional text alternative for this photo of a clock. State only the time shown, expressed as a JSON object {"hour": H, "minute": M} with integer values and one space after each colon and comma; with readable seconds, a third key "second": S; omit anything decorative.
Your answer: {"hour": 1, "minute": 40}
